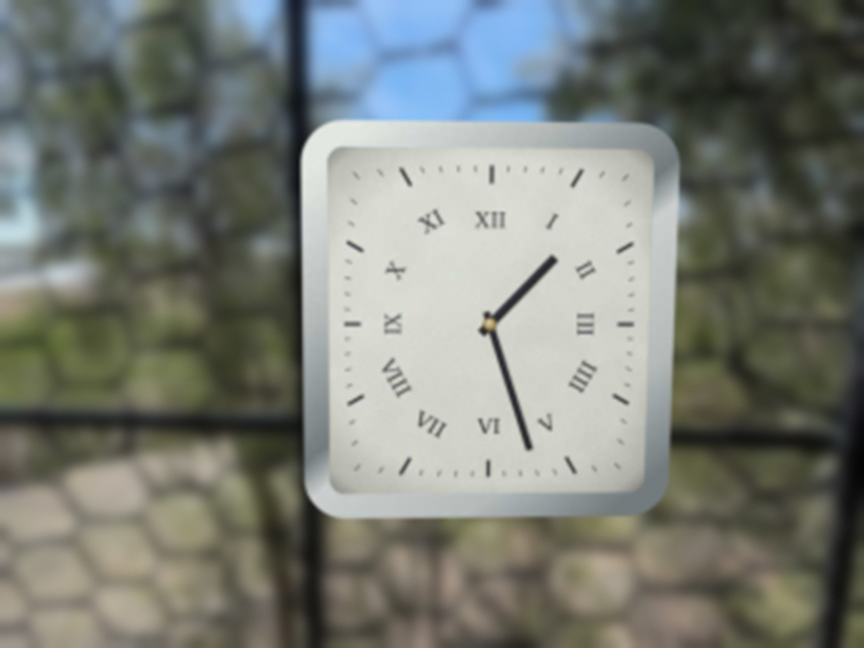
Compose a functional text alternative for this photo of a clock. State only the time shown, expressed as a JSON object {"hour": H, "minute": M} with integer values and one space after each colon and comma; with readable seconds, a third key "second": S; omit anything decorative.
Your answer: {"hour": 1, "minute": 27}
